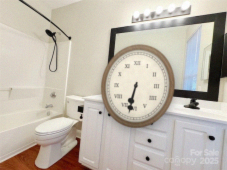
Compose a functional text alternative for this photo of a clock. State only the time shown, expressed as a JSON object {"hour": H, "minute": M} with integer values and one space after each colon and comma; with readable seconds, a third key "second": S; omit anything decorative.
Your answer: {"hour": 6, "minute": 32}
